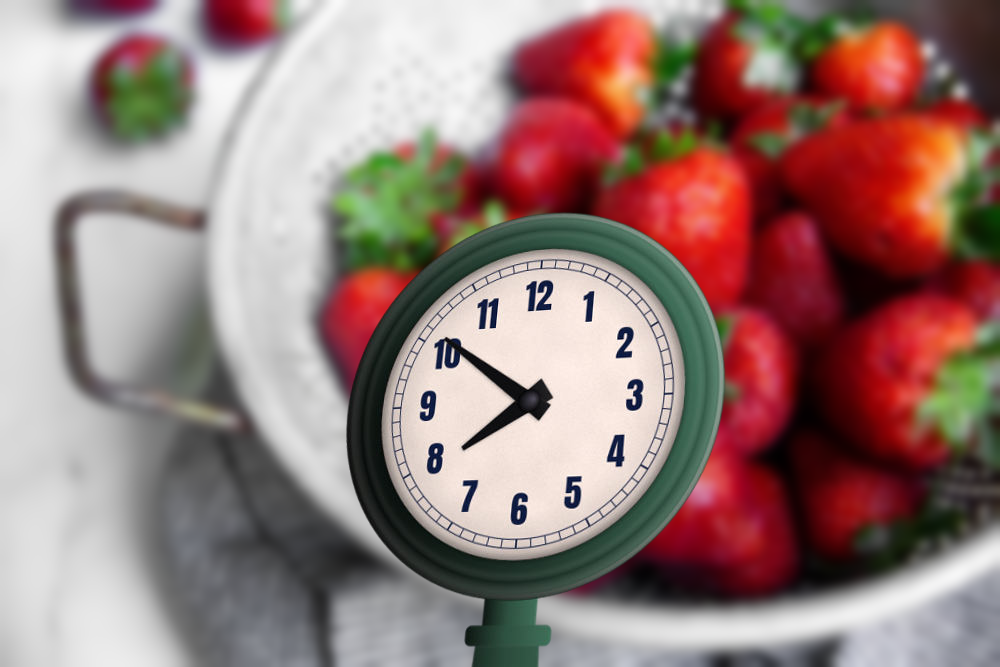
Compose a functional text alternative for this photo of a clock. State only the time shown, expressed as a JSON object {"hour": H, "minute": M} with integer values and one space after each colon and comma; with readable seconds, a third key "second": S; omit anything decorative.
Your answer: {"hour": 7, "minute": 51}
